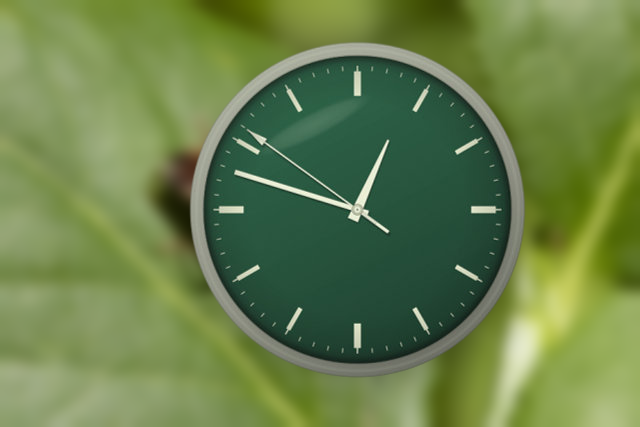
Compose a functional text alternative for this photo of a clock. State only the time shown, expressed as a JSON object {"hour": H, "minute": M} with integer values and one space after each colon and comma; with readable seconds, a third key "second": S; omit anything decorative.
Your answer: {"hour": 12, "minute": 47, "second": 51}
